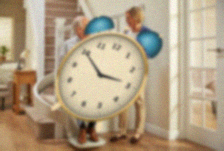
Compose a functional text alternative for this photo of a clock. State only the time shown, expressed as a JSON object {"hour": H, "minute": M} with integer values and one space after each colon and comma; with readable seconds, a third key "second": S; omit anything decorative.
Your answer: {"hour": 2, "minute": 50}
